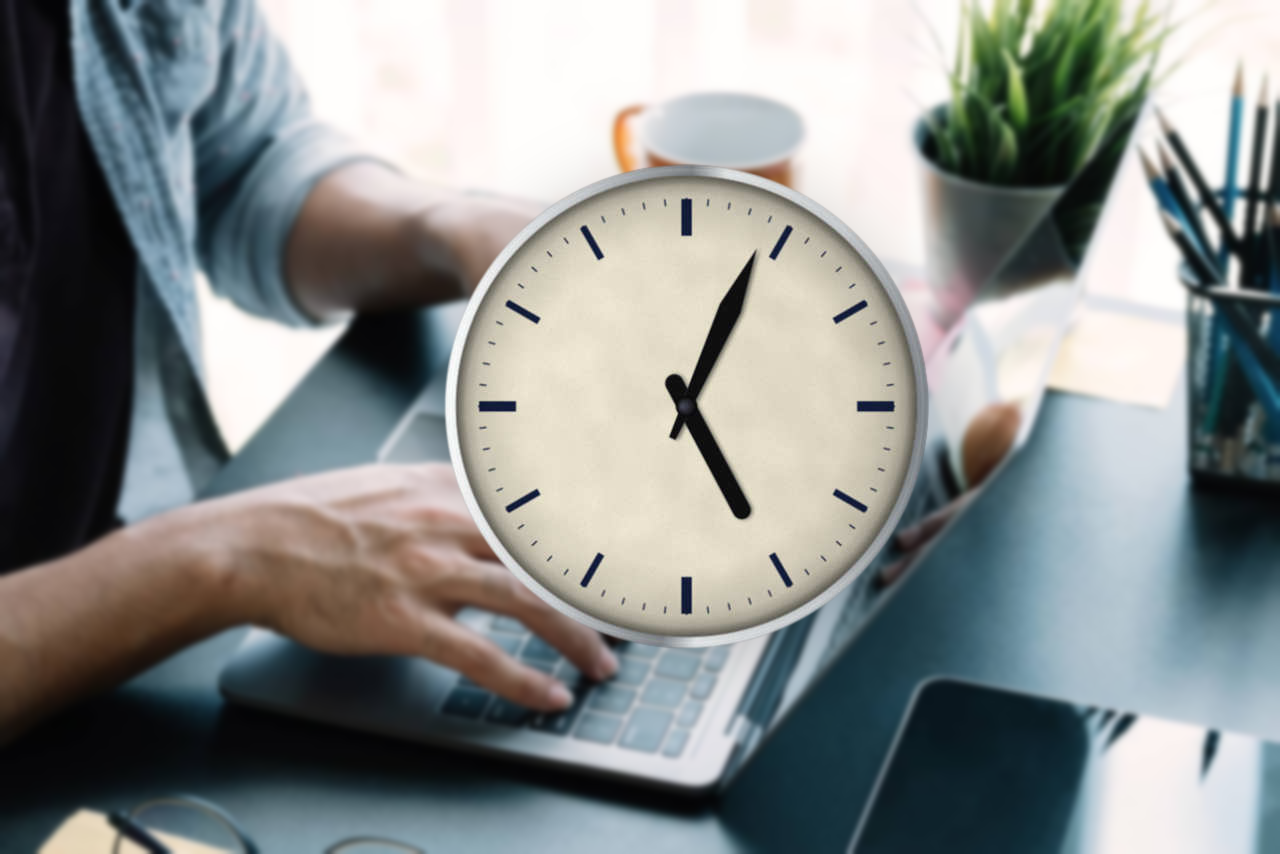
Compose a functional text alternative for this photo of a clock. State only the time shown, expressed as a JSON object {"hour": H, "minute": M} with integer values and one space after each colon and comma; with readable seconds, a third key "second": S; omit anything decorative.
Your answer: {"hour": 5, "minute": 4}
